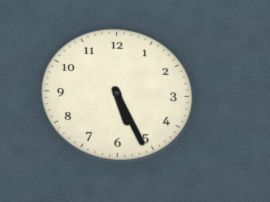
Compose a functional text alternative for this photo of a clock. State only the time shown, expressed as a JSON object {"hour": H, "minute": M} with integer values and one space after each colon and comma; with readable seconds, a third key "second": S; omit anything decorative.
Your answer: {"hour": 5, "minute": 26}
